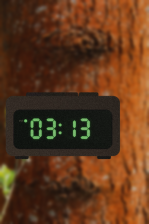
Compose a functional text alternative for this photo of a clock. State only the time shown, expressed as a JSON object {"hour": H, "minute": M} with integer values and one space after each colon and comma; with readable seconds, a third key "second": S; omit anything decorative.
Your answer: {"hour": 3, "minute": 13}
